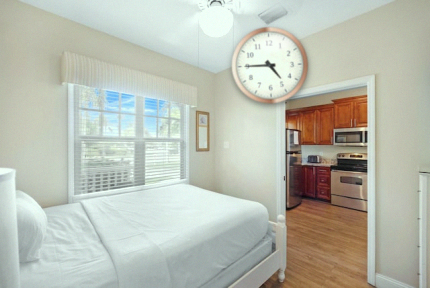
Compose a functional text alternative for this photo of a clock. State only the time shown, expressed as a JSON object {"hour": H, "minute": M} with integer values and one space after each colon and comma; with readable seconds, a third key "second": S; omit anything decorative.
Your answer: {"hour": 4, "minute": 45}
